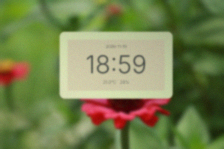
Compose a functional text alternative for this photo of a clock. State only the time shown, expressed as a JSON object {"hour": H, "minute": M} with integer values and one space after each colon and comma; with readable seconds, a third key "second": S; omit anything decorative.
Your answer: {"hour": 18, "minute": 59}
